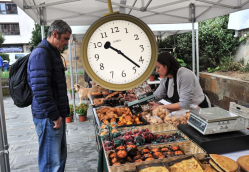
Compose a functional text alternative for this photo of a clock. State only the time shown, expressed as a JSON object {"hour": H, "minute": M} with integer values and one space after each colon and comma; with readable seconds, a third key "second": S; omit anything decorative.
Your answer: {"hour": 10, "minute": 23}
